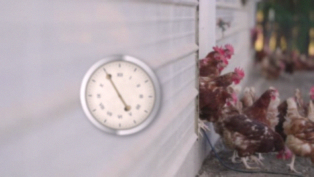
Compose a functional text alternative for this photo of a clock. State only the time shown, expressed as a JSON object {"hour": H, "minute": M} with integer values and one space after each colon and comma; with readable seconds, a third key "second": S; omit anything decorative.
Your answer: {"hour": 4, "minute": 55}
